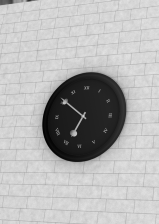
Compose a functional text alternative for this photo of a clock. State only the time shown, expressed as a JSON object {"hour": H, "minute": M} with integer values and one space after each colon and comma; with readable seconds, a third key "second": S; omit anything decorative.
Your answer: {"hour": 6, "minute": 51}
